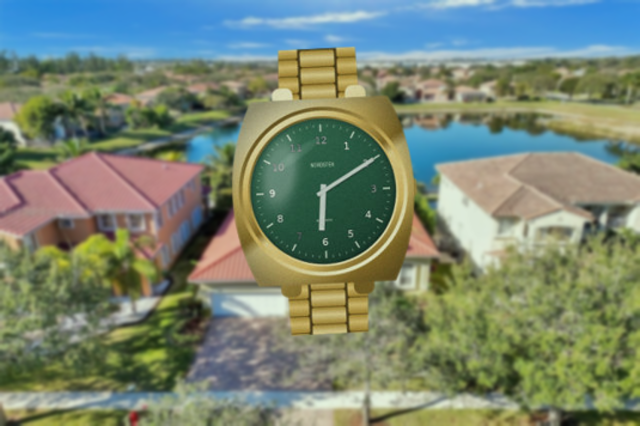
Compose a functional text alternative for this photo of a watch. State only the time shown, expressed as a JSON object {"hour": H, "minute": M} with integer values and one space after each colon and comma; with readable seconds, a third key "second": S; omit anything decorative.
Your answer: {"hour": 6, "minute": 10}
